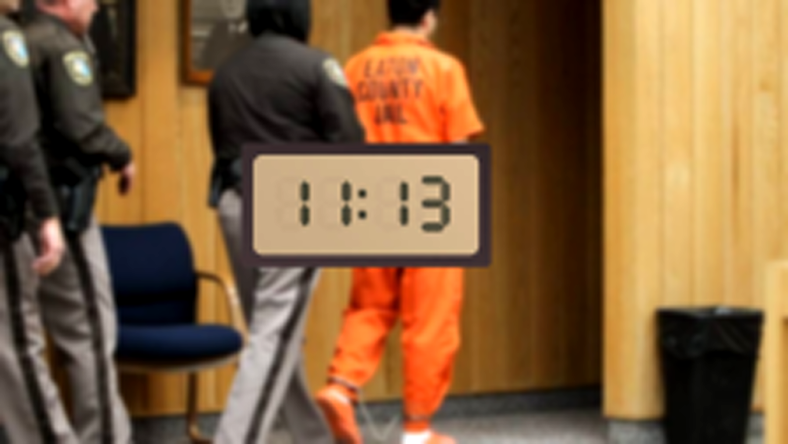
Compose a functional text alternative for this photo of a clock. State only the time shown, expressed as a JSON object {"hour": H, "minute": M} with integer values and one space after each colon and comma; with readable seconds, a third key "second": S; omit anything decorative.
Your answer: {"hour": 11, "minute": 13}
